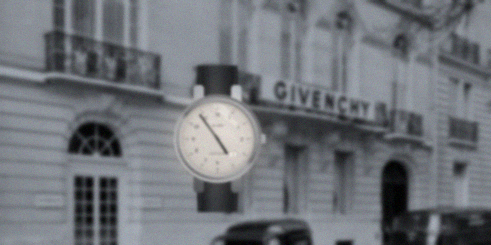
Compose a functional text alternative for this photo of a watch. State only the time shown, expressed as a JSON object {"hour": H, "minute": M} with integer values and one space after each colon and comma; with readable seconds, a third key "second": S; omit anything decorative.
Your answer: {"hour": 4, "minute": 54}
